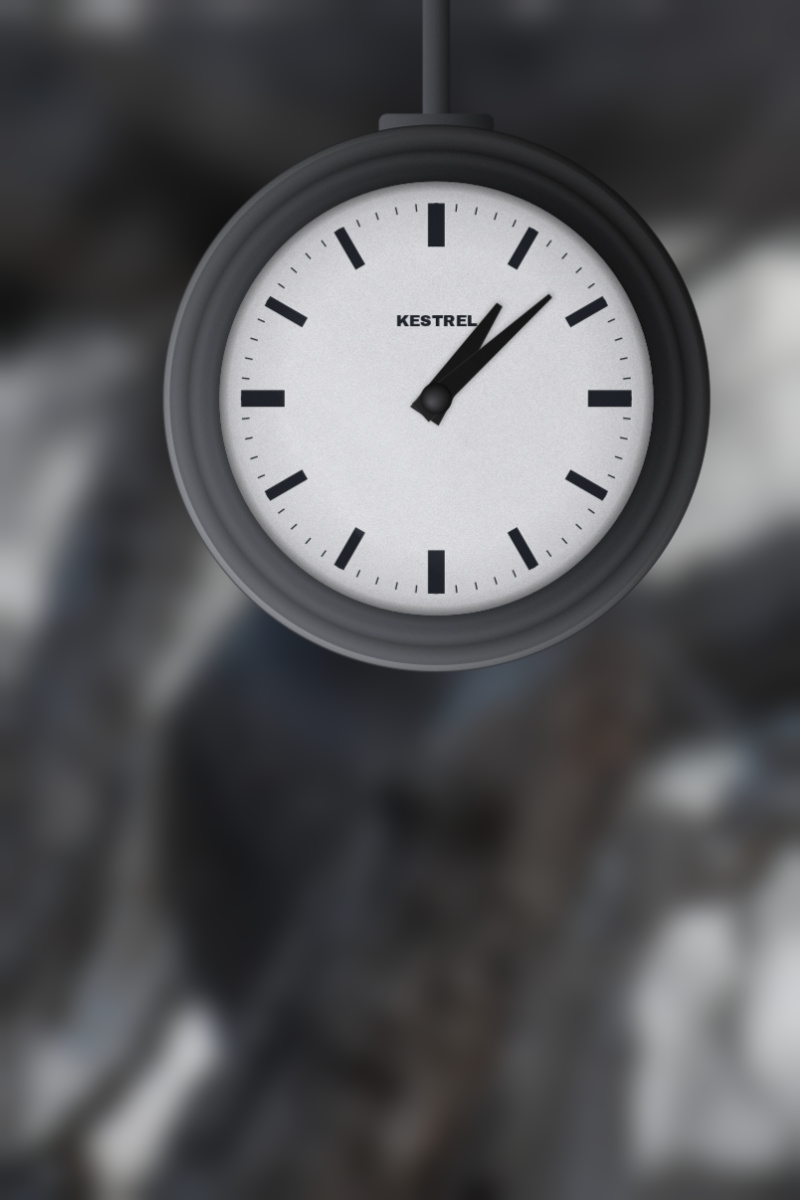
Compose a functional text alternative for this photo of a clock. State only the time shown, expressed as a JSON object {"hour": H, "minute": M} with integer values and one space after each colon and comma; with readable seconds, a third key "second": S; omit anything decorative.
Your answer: {"hour": 1, "minute": 8}
